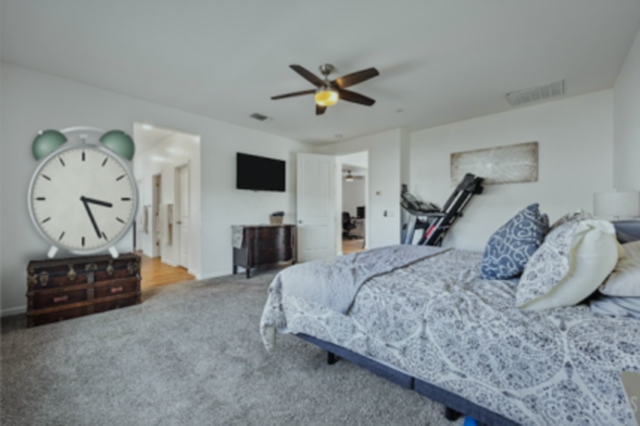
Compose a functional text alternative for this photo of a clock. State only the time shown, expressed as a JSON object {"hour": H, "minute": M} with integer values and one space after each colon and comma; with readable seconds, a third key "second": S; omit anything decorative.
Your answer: {"hour": 3, "minute": 26}
